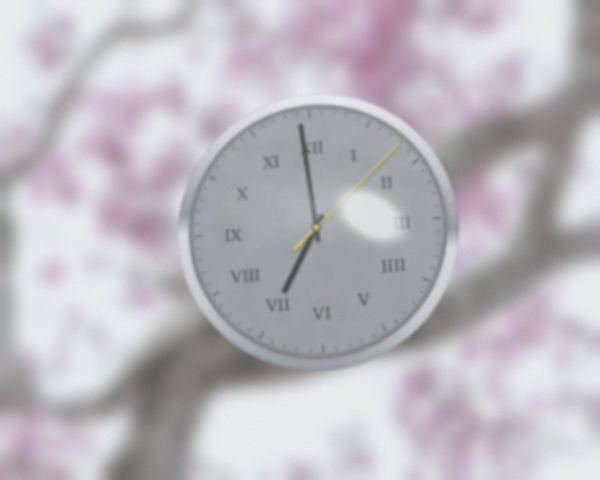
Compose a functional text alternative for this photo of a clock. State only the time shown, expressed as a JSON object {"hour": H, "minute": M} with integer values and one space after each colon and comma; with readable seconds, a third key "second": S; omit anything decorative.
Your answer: {"hour": 6, "minute": 59, "second": 8}
